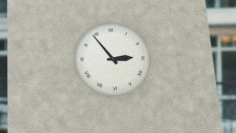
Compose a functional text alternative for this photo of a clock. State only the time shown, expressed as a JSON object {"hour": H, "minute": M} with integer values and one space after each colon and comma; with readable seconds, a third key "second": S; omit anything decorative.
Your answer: {"hour": 2, "minute": 54}
